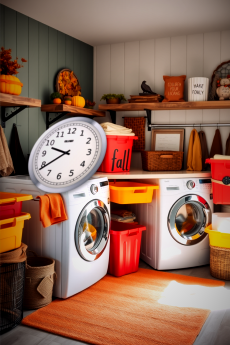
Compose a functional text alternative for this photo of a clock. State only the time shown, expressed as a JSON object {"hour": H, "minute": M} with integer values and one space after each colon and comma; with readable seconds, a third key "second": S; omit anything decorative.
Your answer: {"hour": 9, "minute": 39}
